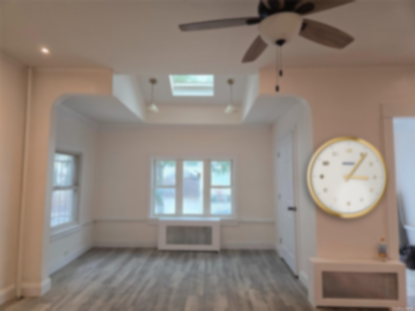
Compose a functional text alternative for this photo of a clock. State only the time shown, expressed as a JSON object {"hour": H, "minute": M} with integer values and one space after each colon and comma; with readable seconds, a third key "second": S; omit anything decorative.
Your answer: {"hour": 3, "minute": 6}
